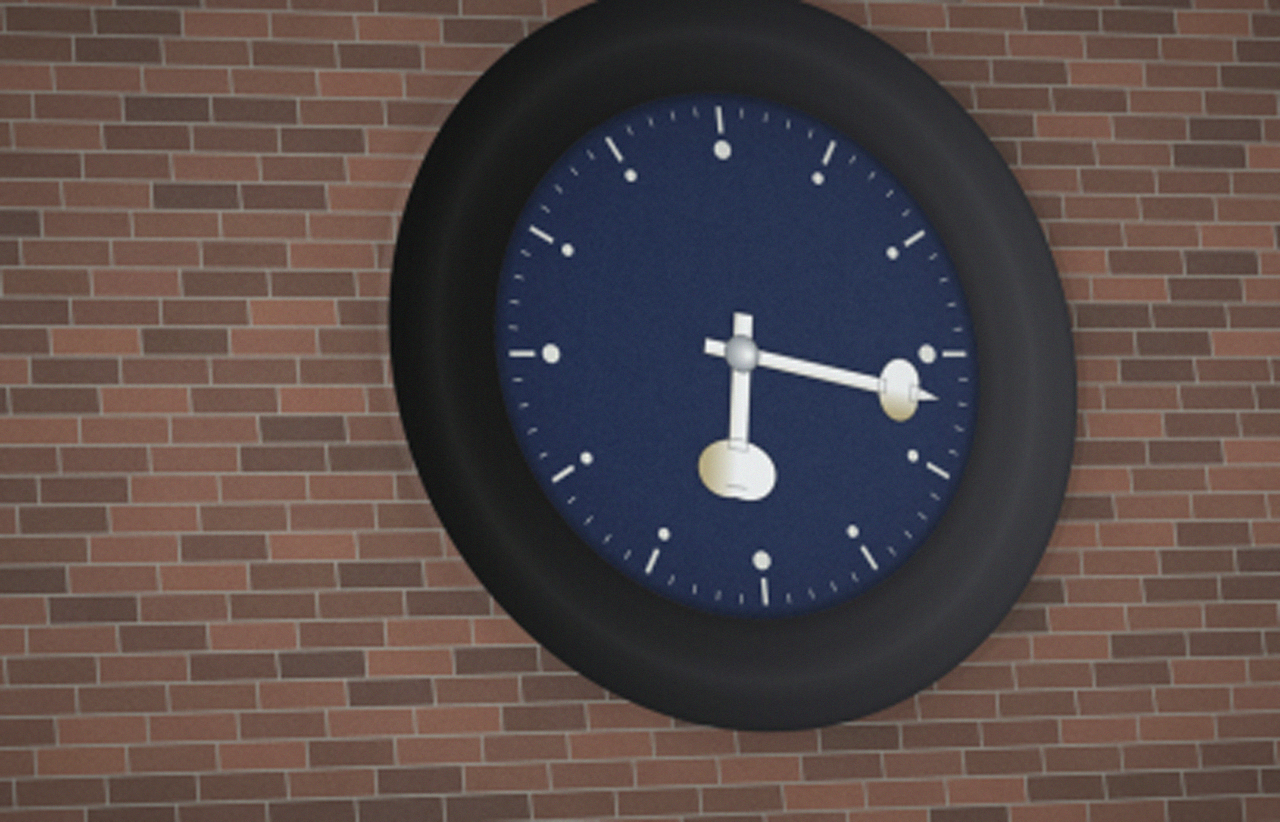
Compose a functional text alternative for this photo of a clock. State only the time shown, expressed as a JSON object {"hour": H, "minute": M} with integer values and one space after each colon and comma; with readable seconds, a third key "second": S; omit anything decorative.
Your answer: {"hour": 6, "minute": 17}
